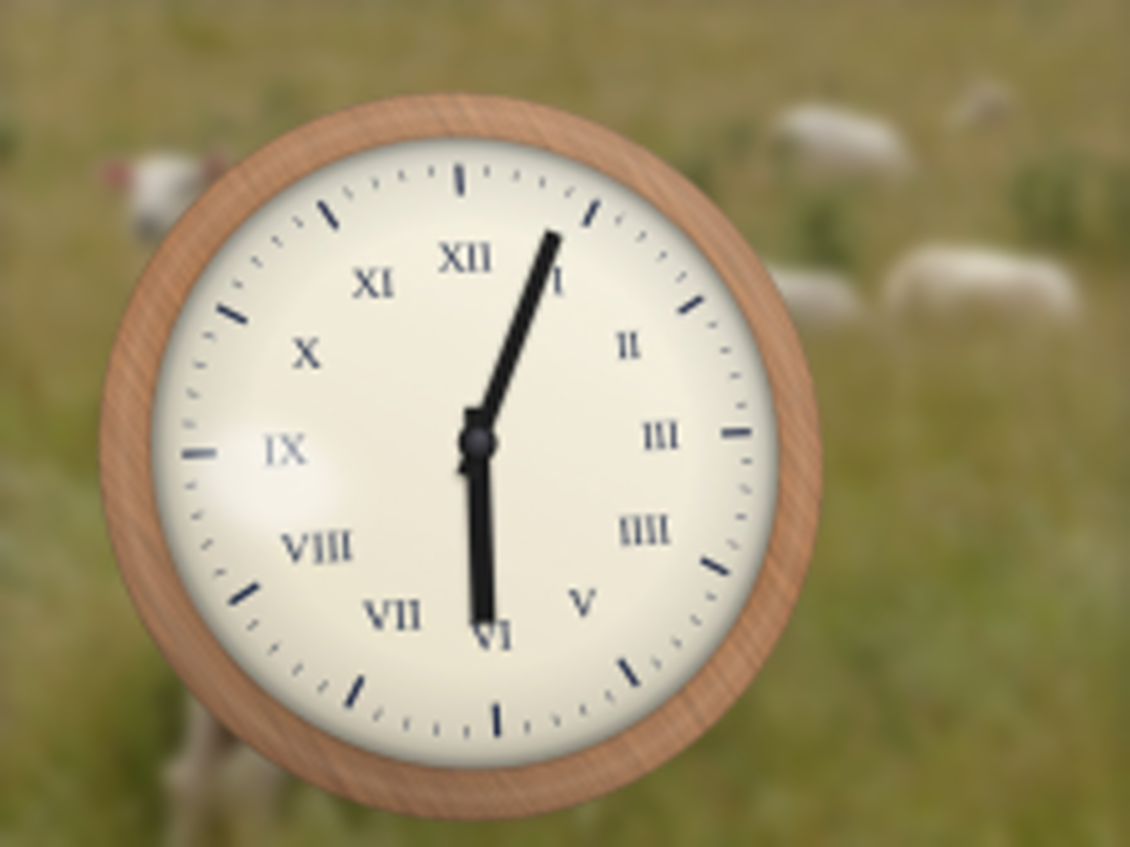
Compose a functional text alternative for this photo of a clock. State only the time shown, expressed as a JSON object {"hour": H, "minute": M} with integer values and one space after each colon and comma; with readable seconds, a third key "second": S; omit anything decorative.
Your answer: {"hour": 6, "minute": 4}
